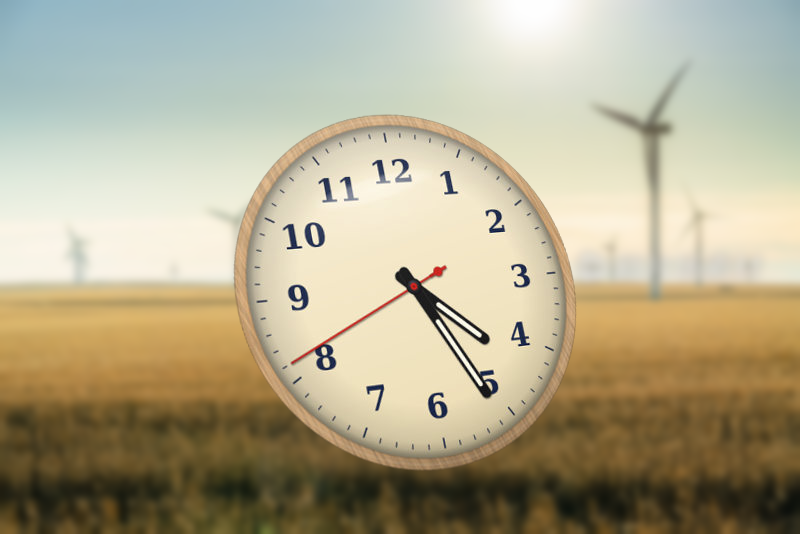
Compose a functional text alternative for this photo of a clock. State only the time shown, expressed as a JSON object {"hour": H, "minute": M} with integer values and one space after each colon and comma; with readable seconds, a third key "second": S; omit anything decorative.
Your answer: {"hour": 4, "minute": 25, "second": 41}
